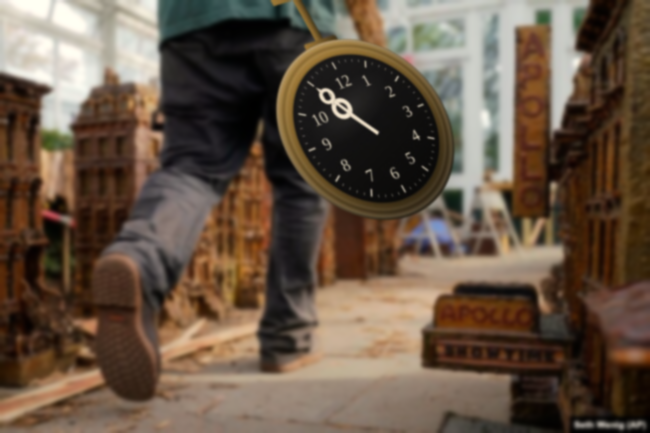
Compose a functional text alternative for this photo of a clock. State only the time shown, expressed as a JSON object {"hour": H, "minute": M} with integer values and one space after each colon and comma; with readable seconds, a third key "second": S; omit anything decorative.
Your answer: {"hour": 10, "minute": 55}
